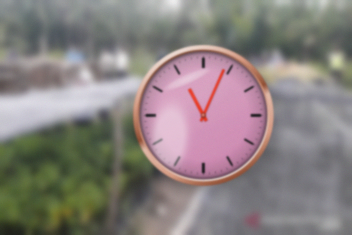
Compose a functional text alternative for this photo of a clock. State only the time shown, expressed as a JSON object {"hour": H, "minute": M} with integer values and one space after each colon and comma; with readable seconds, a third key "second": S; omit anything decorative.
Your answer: {"hour": 11, "minute": 4}
